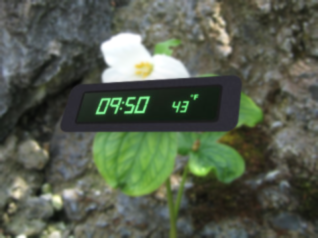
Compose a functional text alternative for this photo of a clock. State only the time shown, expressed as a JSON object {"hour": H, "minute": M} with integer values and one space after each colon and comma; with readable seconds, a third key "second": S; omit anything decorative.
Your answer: {"hour": 9, "minute": 50}
